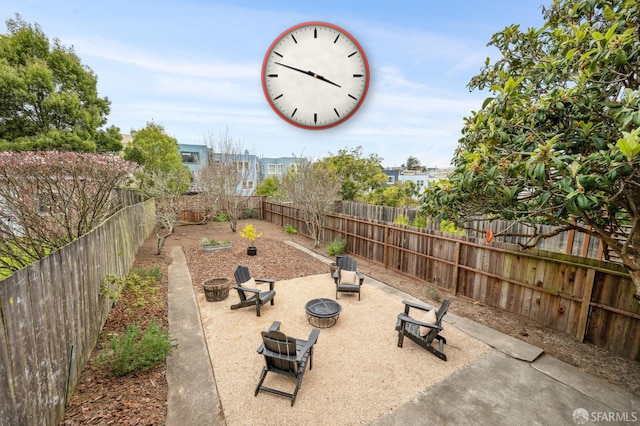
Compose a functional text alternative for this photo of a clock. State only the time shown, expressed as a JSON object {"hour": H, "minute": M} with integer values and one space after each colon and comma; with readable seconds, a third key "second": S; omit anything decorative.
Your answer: {"hour": 3, "minute": 48}
